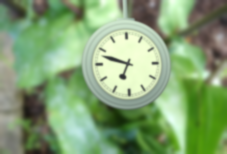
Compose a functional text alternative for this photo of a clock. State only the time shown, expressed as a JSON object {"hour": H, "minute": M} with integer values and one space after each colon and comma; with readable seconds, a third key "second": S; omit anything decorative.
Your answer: {"hour": 6, "minute": 48}
